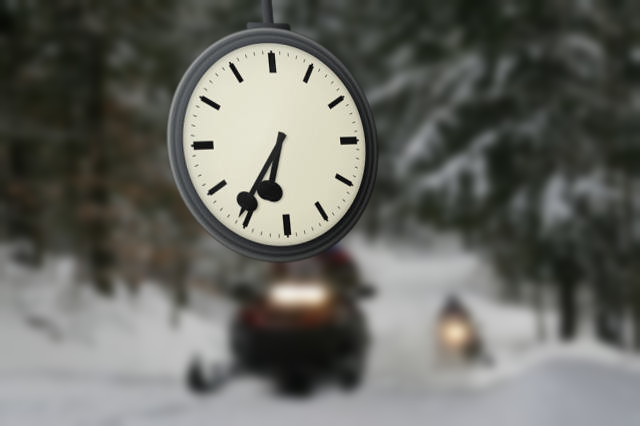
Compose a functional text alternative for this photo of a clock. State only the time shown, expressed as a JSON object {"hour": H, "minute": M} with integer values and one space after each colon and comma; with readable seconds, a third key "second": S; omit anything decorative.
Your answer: {"hour": 6, "minute": 36}
